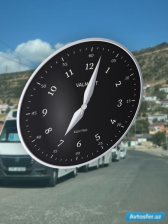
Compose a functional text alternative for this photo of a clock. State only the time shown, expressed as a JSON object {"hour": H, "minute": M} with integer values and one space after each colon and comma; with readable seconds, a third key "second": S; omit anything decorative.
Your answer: {"hour": 7, "minute": 2}
